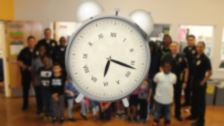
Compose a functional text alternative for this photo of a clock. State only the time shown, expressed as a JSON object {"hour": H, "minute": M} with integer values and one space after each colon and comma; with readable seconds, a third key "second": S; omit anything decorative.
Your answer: {"hour": 6, "minute": 17}
